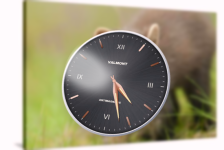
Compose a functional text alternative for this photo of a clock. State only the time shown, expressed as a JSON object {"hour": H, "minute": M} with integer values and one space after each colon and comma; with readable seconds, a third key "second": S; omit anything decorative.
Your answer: {"hour": 4, "minute": 27}
